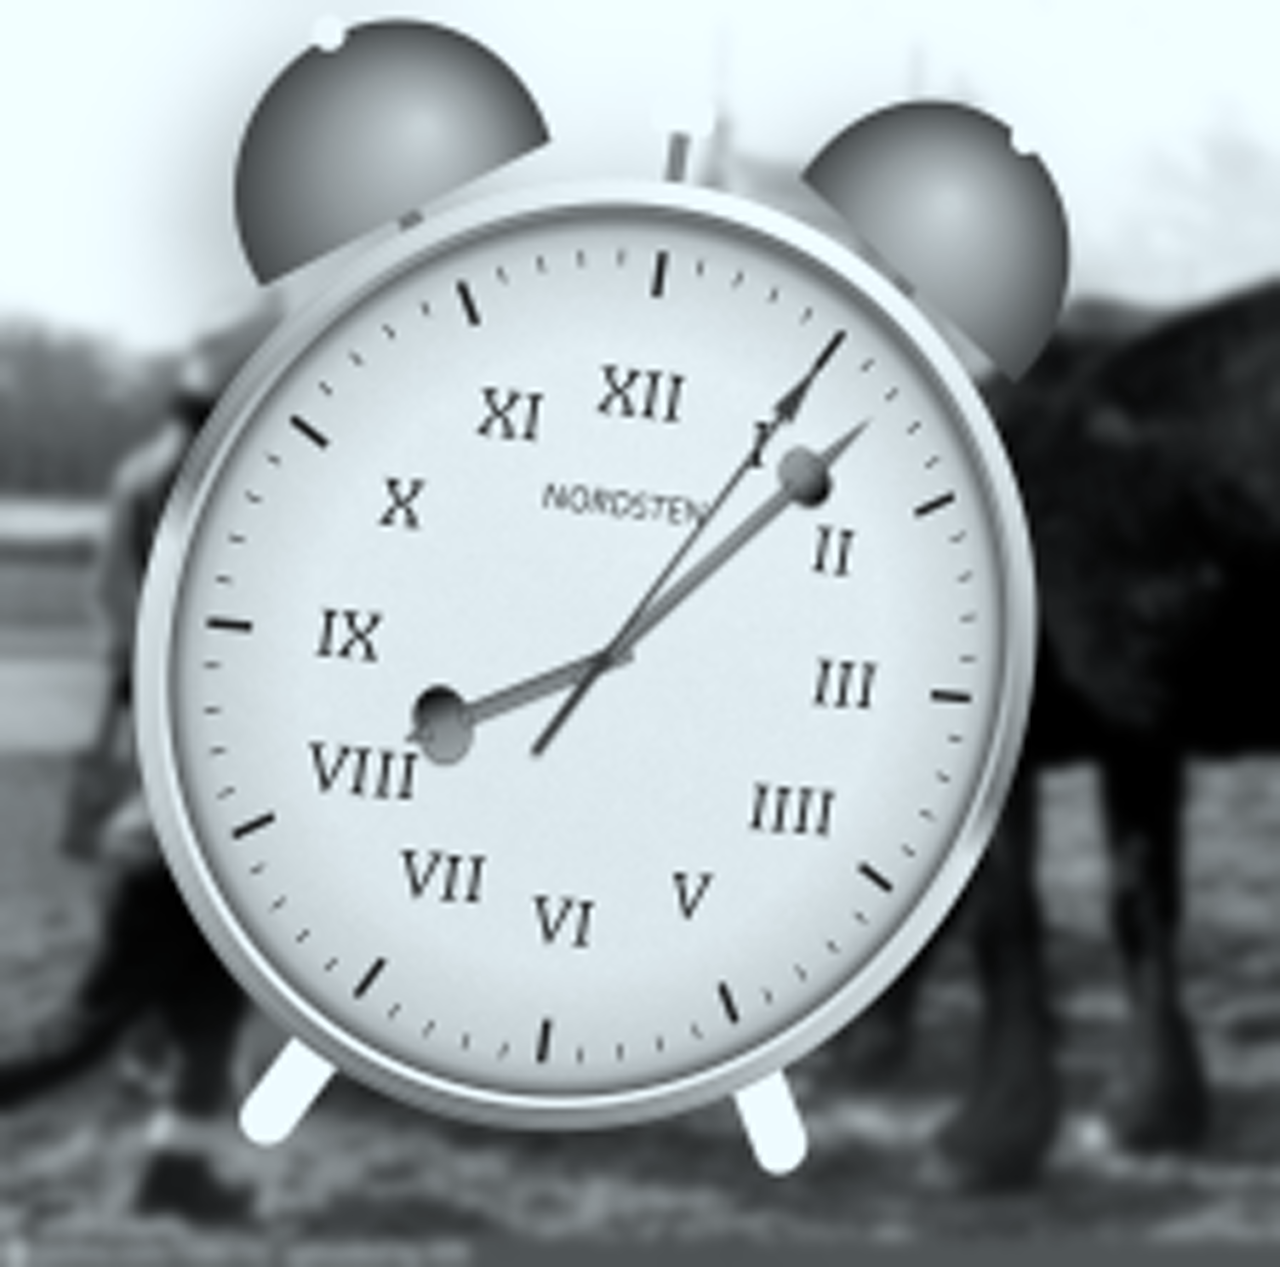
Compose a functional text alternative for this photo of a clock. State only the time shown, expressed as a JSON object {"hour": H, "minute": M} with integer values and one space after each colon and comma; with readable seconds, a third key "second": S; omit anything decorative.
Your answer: {"hour": 8, "minute": 7, "second": 5}
